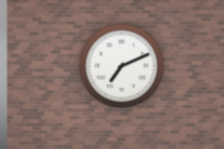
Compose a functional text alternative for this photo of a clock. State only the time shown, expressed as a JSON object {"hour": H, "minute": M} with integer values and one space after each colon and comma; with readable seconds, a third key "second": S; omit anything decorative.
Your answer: {"hour": 7, "minute": 11}
